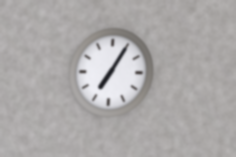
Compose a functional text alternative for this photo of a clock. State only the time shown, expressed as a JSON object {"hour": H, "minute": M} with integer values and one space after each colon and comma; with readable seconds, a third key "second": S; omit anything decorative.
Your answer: {"hour": 7, "minute": 5}
